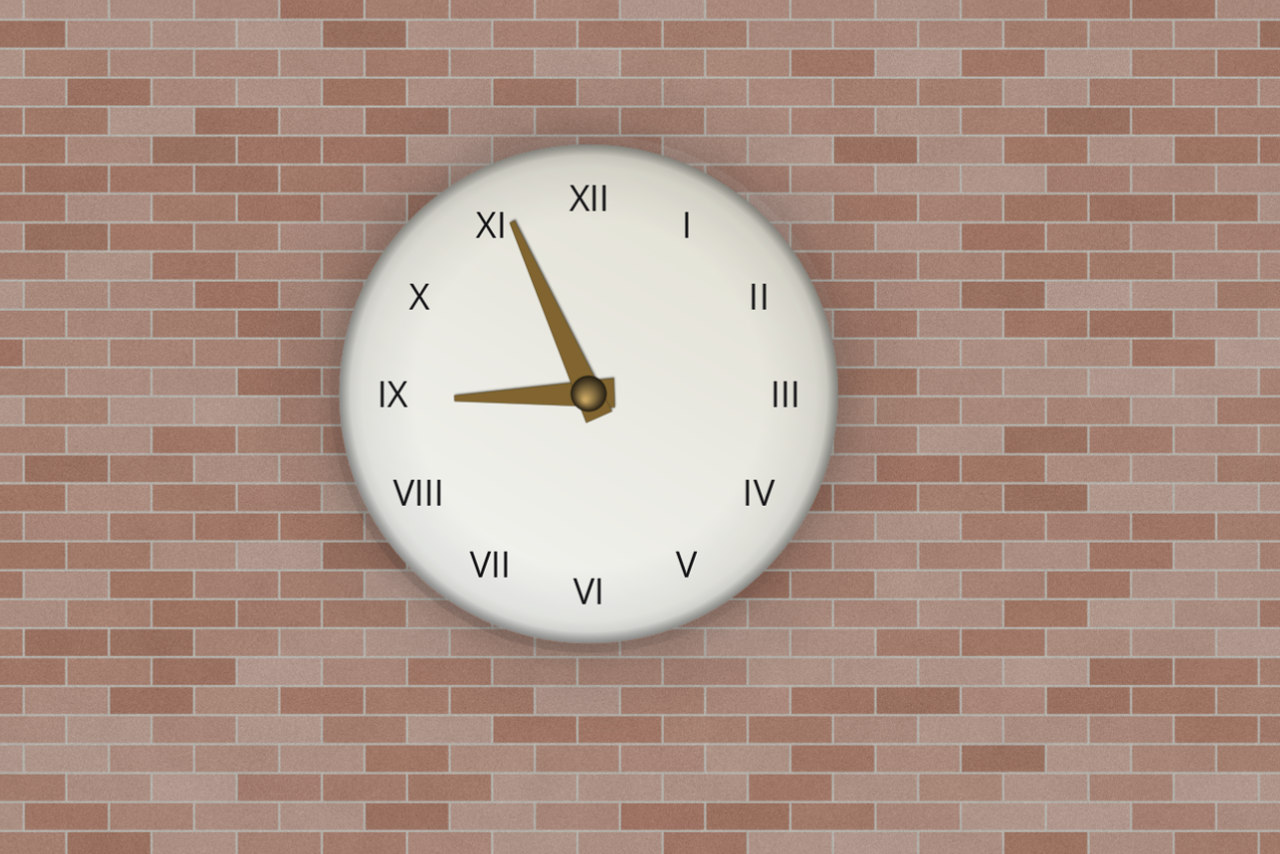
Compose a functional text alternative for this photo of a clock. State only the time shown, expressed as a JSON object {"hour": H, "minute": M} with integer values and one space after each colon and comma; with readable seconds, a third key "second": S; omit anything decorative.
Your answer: {"hour": 8, "minute": 56}
